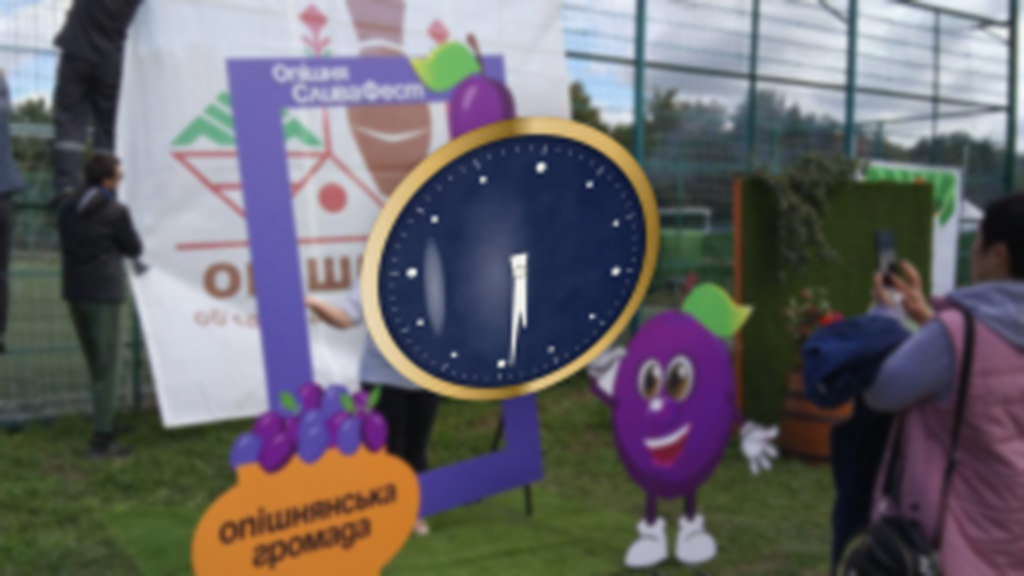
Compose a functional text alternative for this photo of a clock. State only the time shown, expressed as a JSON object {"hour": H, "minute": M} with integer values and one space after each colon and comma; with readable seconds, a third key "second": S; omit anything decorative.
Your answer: {"hour": 5, "minute": 29}
